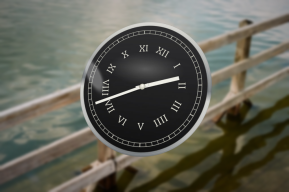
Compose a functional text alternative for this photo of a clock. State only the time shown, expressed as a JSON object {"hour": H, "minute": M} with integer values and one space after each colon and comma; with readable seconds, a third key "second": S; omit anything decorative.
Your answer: {"hour": 1, "minute": 37}
